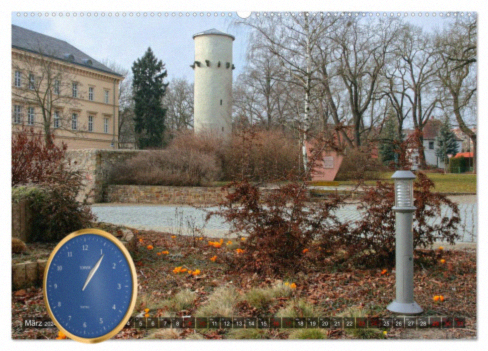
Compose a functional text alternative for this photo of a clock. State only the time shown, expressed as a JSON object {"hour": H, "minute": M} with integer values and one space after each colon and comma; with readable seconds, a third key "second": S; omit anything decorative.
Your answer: {"hour": 1, "minute": 6}
